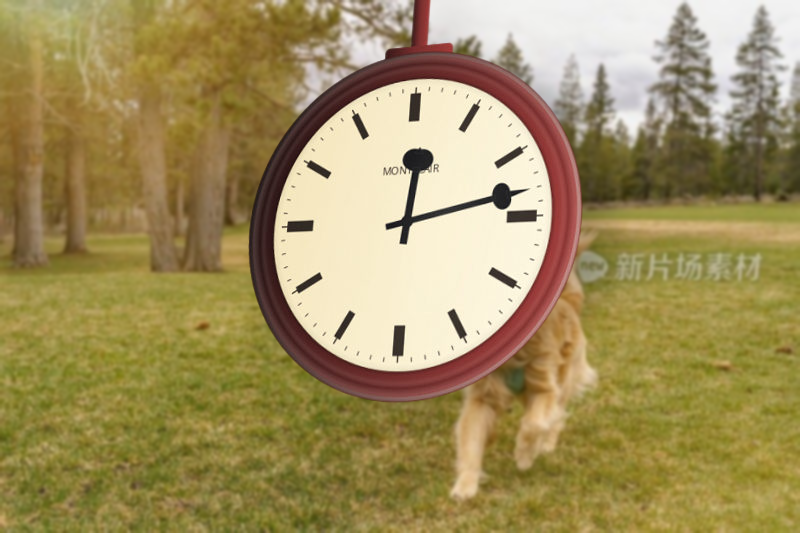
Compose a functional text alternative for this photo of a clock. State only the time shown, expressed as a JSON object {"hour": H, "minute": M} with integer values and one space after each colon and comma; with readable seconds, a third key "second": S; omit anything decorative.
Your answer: {"hour": 12, "minute": 13}
